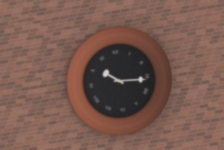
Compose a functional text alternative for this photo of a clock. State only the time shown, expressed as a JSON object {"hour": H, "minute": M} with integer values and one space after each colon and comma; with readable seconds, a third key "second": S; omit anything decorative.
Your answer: {"hour": 10, "minute": 16}
